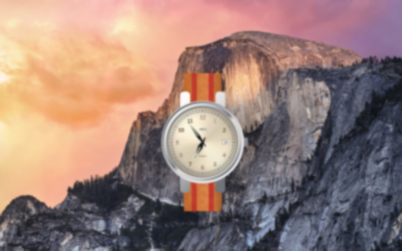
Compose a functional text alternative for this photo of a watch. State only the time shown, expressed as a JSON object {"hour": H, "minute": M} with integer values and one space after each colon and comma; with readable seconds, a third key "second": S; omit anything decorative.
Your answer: {"hour": 6, "minute": 54}
